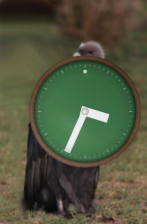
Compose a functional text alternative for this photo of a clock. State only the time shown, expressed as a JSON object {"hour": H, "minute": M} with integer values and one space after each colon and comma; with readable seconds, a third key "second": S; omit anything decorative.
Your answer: {"hour": 3, "minute": 34}
